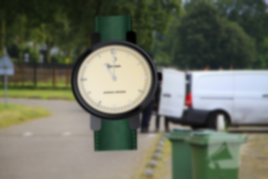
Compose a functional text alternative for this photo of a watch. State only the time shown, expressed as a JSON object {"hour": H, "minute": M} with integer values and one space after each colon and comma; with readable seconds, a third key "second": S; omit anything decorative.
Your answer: {"hour": 11, "minute": 0}
